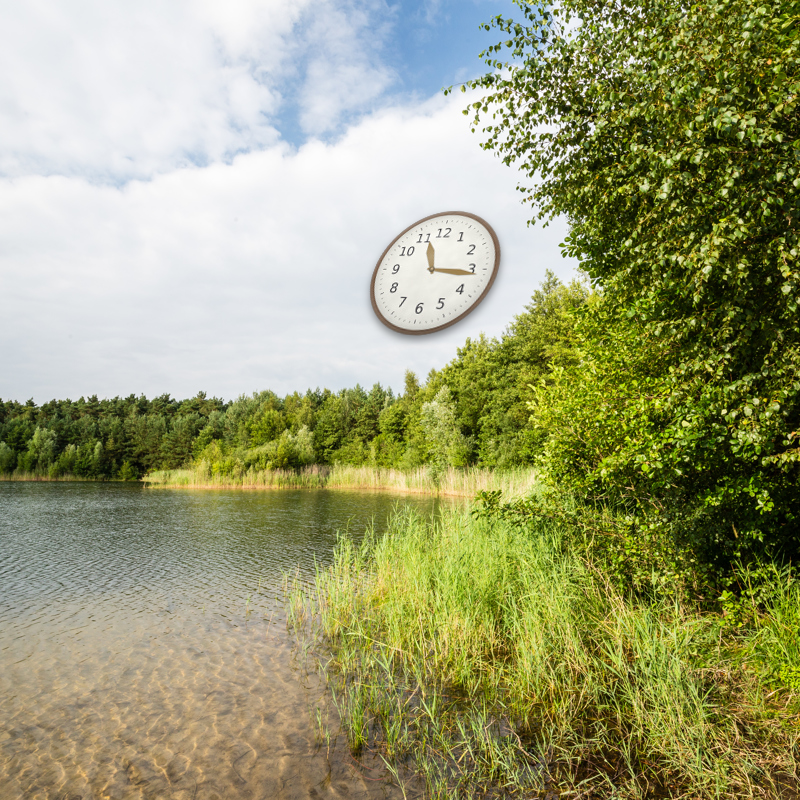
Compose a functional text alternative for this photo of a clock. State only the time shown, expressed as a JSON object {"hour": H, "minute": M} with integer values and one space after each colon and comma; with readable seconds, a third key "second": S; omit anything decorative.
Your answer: {"hour": 11, "minute": 16}
